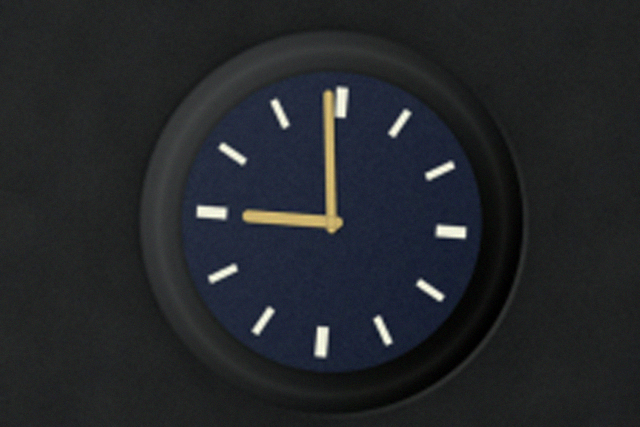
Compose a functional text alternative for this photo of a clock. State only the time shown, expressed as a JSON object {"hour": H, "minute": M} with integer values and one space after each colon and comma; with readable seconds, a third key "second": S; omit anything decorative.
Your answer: {"hour": 8, "minute": 59}
